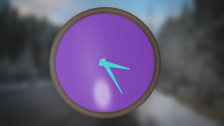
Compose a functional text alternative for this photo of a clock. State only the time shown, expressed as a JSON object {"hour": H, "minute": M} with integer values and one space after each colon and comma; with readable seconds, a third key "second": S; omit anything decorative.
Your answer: {"hour": 3, "minute": 25}
